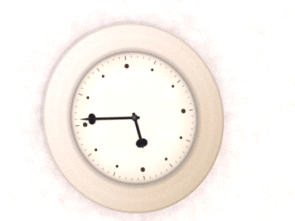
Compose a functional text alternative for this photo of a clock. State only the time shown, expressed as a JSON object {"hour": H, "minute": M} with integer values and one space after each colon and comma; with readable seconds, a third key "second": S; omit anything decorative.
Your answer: {"hour": 5, "minute": 46}
